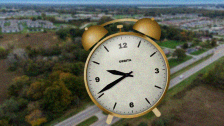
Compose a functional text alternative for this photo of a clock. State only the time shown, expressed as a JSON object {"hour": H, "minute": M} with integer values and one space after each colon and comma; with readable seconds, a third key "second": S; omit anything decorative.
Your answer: {"hour": 9, "minute": 41}
